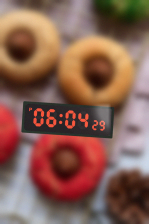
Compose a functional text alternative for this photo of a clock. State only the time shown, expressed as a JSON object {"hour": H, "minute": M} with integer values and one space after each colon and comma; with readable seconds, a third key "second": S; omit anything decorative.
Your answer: {"hour": 6, "minute": 4, "second": 29}
